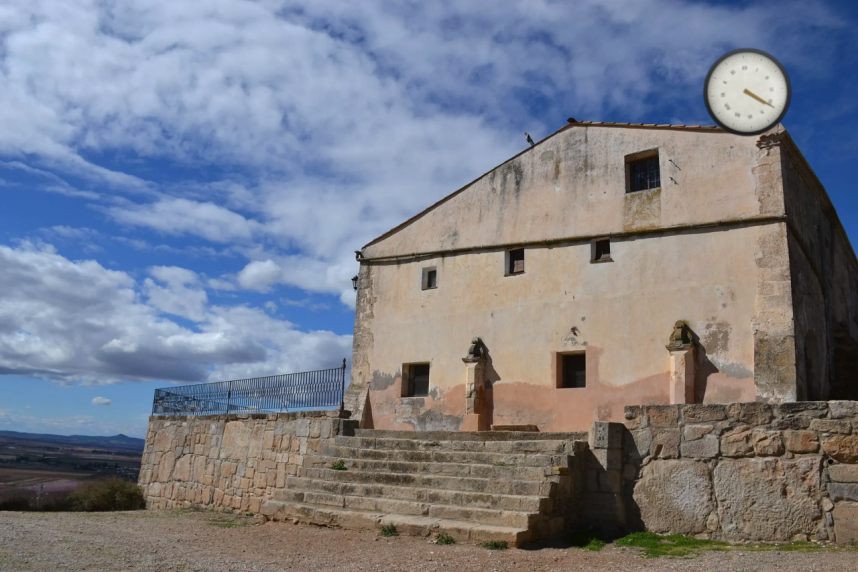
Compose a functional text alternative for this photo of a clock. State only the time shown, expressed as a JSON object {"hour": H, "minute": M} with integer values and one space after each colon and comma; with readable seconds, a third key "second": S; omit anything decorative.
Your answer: {"hour": 4, "minute": 21}
